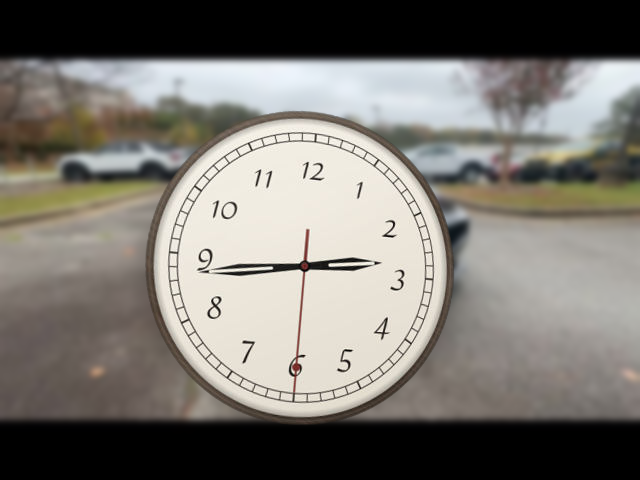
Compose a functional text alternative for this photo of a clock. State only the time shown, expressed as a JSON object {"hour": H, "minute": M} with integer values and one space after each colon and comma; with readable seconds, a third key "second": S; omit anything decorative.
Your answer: {"hour": 2, "minute": 43, "second": 30}
